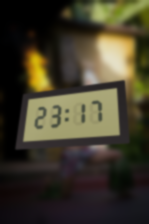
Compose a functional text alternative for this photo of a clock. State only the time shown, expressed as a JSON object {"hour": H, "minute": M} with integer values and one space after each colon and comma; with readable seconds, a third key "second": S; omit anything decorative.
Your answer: {"hour": 23, "minute": 17}
